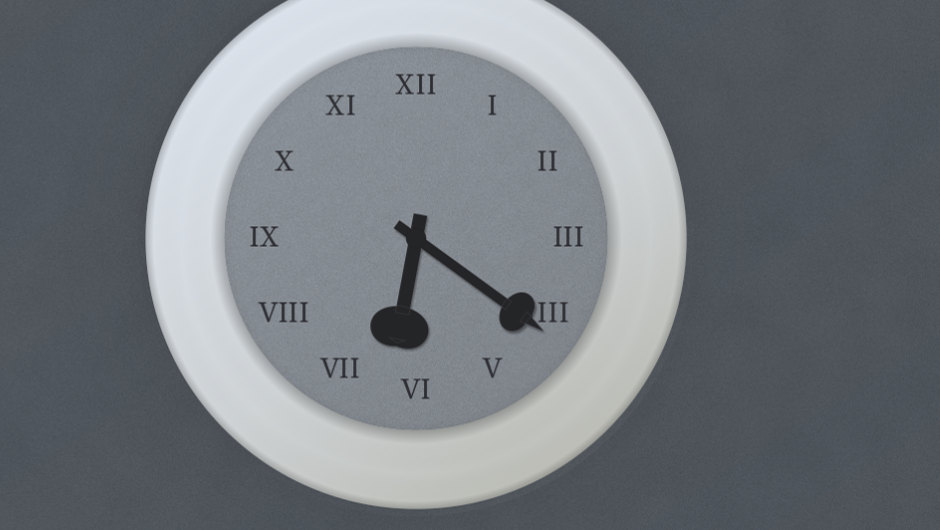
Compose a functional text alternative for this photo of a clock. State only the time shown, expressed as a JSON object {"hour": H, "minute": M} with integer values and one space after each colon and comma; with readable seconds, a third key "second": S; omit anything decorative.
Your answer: {"hour": 6, "minute": 21}
